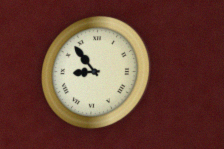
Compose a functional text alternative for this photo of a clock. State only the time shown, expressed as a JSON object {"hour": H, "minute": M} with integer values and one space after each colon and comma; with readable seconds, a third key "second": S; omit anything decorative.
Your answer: {"hour": 8, "minute": 53}
